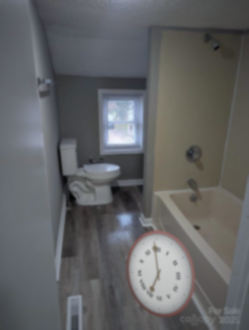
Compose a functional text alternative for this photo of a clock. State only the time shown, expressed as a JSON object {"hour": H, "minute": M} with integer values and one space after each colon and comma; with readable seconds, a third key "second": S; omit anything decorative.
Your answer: {"hour": 6, "minute": 59}
